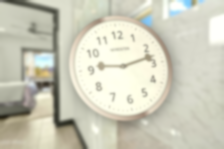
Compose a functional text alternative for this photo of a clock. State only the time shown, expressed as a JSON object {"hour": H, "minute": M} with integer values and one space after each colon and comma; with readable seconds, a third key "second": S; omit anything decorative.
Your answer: {"hour": 9, "minute": 13}
